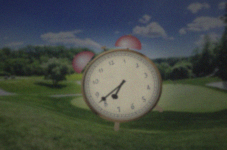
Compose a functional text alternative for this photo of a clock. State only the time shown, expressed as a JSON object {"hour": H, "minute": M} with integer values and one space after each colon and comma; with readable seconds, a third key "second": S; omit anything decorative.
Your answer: {"hour": 7, "minute": 42}
